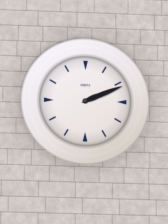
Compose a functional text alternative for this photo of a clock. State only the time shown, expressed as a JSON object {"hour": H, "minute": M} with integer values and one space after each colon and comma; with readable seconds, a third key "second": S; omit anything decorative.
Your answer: {"hour": 2, "minute": 11}
